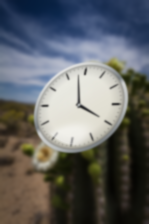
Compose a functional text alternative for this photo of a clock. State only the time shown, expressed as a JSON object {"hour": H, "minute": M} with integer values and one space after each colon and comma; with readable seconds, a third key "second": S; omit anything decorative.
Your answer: {"hour": 3, "minute": 58}
